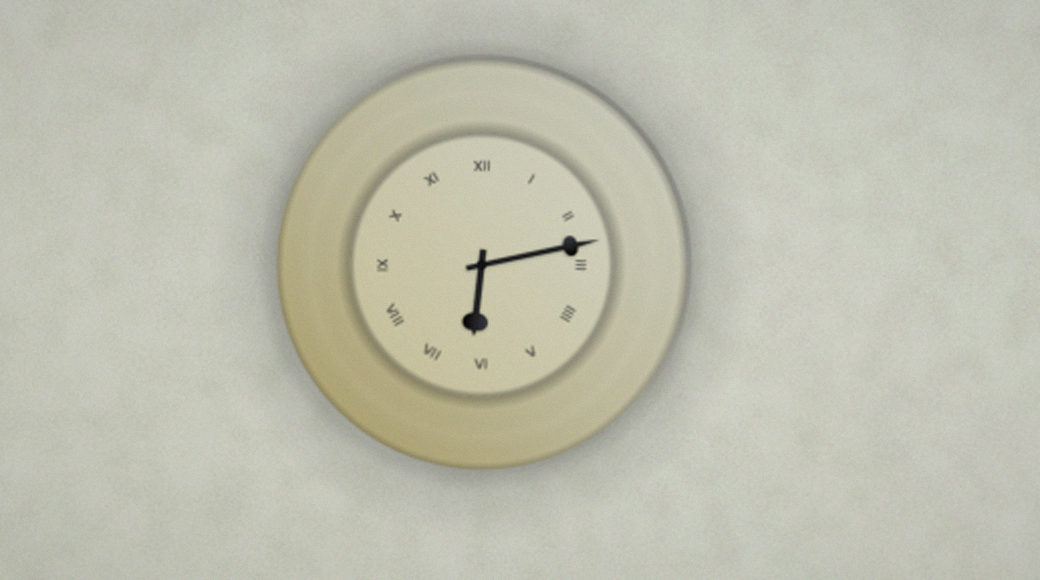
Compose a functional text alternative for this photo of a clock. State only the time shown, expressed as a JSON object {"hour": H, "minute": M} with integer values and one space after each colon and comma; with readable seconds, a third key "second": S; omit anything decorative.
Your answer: {"hour": 6, "minute": 13}
